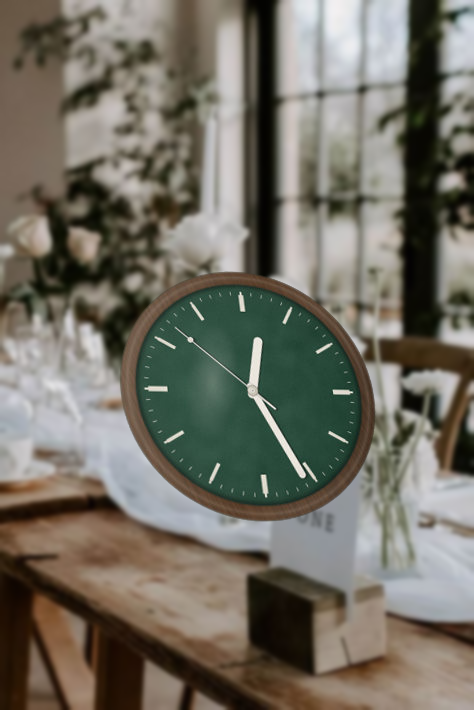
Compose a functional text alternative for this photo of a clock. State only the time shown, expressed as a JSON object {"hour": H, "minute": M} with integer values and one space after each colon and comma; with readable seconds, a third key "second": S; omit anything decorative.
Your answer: {"hour": 12, "minute": 25, "second": 52}
